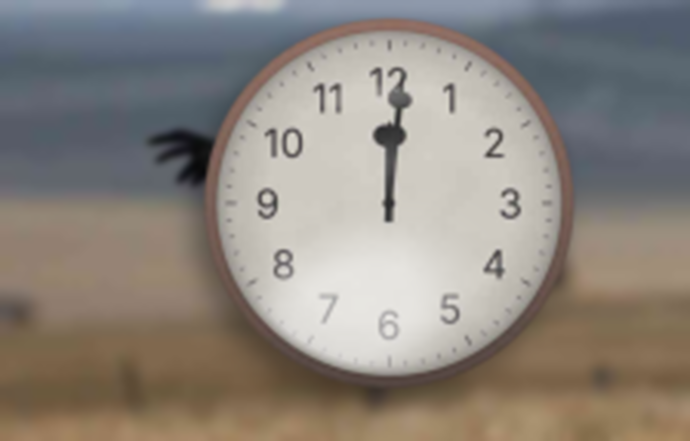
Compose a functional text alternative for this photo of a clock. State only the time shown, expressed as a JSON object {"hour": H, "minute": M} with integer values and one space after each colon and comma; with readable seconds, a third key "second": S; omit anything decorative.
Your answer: {"hour": 12, "minute": 1}
